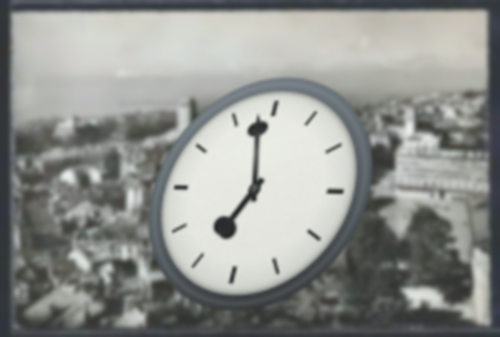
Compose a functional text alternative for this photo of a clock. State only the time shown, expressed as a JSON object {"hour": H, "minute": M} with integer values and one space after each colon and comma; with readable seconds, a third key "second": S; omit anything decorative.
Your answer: {"hour": 6, "minute": 58}
